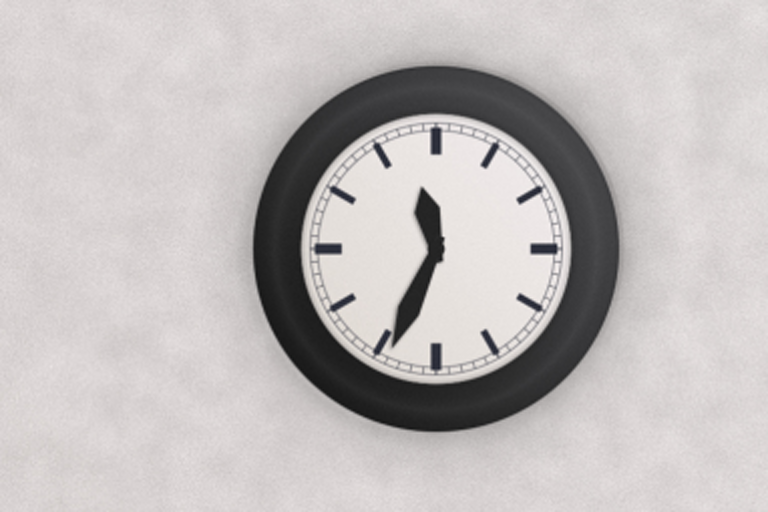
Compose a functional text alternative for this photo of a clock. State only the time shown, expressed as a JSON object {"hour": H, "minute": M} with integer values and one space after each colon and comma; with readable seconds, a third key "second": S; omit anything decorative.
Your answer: {"hour": 11, "minute": 34}
